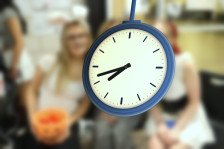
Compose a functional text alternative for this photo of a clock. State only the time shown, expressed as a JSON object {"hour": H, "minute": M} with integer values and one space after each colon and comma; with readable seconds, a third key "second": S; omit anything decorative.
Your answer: {"hour": 7, "minute": 42}
